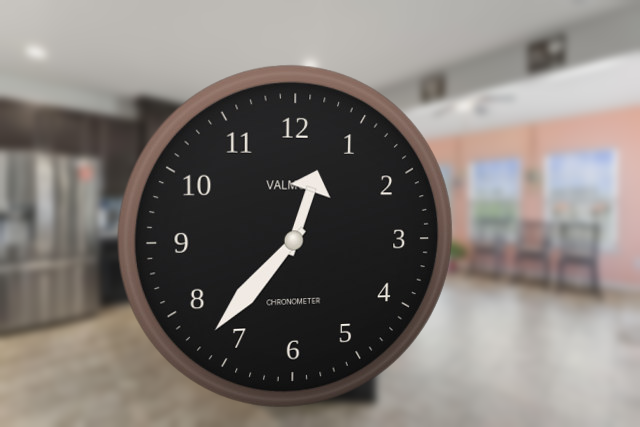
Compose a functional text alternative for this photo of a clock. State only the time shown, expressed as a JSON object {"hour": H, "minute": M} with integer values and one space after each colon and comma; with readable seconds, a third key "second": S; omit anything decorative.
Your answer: {"hour": 12, "minute": 37}
